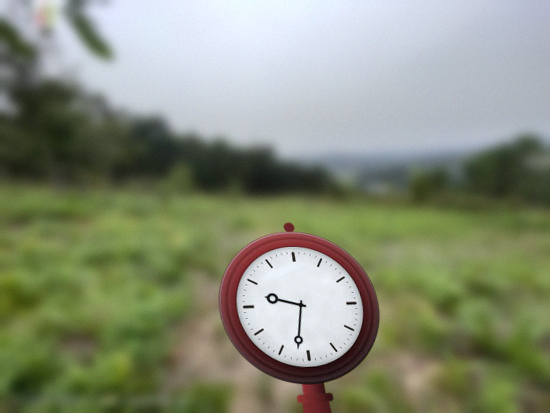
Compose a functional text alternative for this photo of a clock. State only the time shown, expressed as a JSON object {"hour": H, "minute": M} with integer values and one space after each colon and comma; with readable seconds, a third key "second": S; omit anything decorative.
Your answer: {"hour": 9, "minute": 32}
